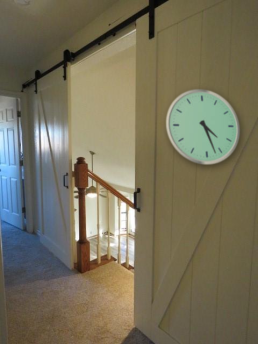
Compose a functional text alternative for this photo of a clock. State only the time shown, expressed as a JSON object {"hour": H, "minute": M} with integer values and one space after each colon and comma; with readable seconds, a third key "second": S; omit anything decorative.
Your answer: {"hour": 4, "minute": 27}
